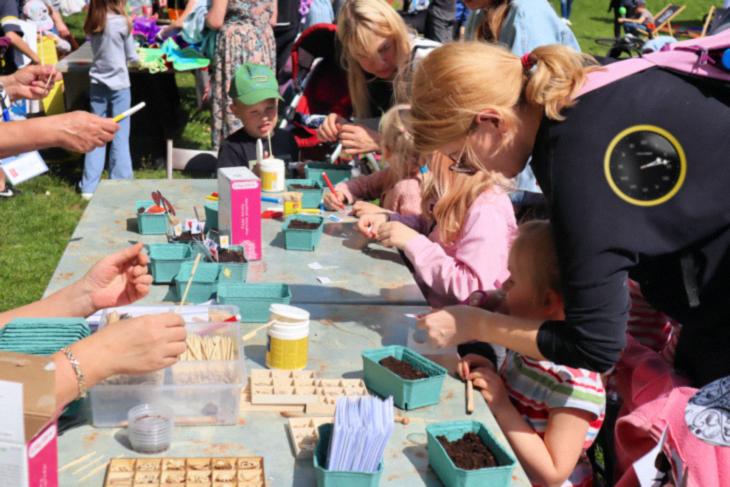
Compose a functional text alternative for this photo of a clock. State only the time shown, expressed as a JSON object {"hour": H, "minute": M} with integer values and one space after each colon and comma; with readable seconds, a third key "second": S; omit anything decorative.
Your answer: {"hour": 2, "minute": 13}
